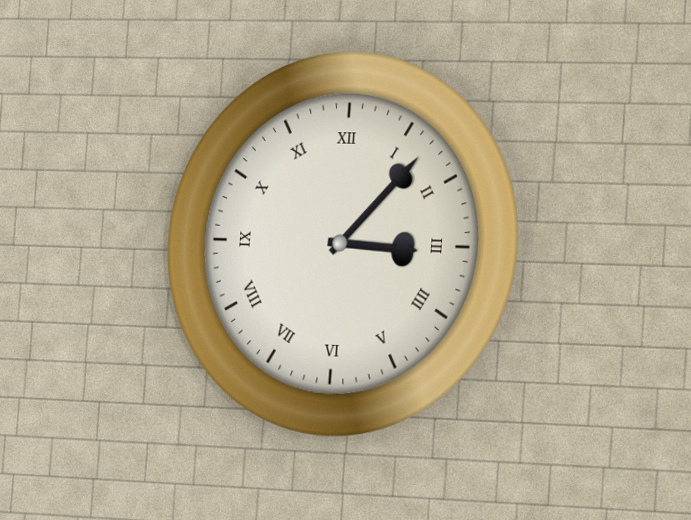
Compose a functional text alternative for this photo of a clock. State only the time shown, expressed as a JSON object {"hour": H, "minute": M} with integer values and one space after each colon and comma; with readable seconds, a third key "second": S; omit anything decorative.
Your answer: {"hour": 3, "minute": 7}
